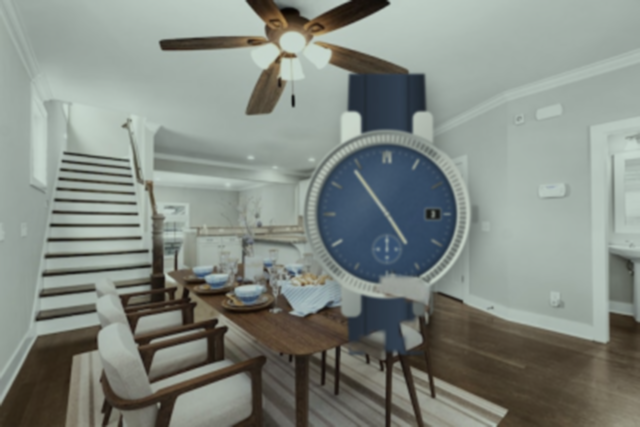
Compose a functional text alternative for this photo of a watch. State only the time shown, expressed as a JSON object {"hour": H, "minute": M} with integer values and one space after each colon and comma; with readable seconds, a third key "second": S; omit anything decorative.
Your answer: {"hour": 4, "minute": 54}
